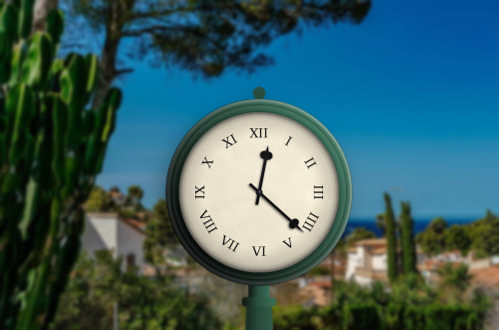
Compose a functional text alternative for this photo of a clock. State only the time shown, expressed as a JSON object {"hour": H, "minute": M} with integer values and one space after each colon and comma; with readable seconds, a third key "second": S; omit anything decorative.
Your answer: {"hour": 12, "minute": 22}
